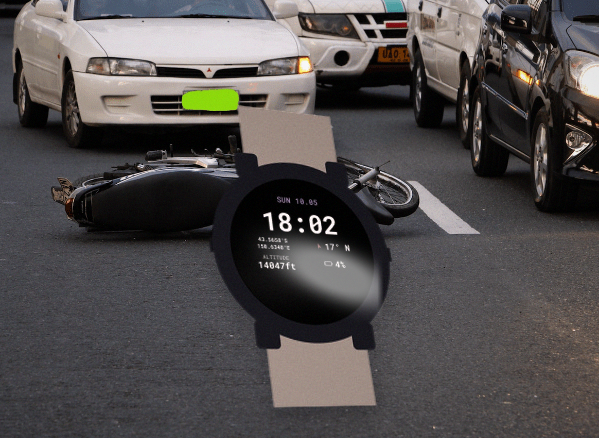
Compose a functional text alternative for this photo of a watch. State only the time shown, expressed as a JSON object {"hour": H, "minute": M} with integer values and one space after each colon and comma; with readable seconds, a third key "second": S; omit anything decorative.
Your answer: {"hour": 18, "minute": 2}
